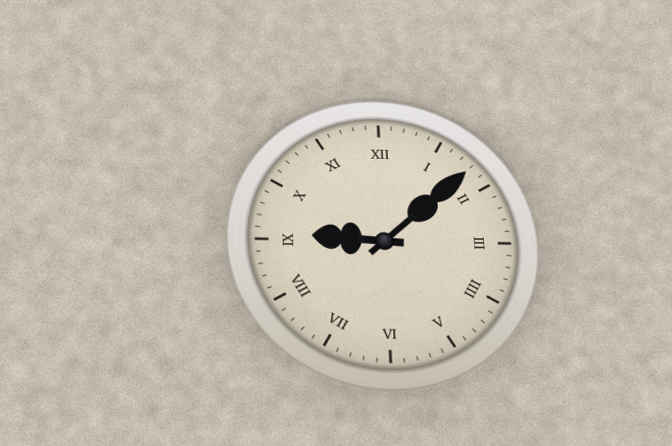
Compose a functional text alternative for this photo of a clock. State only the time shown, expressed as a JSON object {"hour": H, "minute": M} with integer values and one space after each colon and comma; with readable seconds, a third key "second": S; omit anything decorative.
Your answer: {"hour": 9, "minute": 8}
